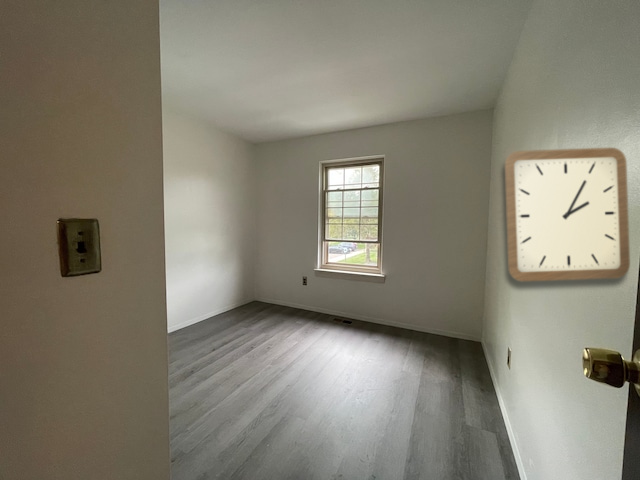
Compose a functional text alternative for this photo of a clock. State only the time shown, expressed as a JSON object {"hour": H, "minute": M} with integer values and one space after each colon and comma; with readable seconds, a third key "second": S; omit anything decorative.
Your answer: {"hour": 2, "minute": 5}
